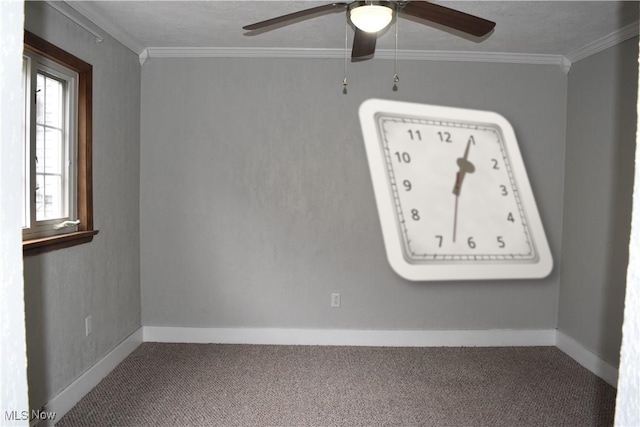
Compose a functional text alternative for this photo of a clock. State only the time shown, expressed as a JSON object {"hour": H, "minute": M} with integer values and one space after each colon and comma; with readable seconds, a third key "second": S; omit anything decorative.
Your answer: {"hour": 1, "minute": 4, "second": 33}
